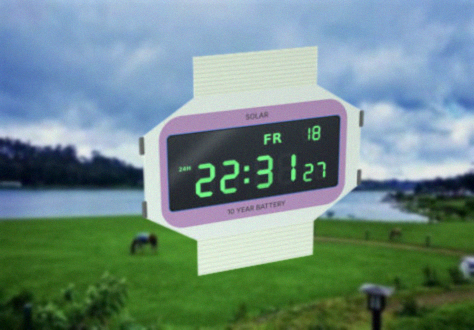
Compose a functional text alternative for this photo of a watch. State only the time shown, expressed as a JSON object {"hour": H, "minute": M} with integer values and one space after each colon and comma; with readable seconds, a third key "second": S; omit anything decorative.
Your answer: {"hour": 22, "minute": 31, "second": 27}
